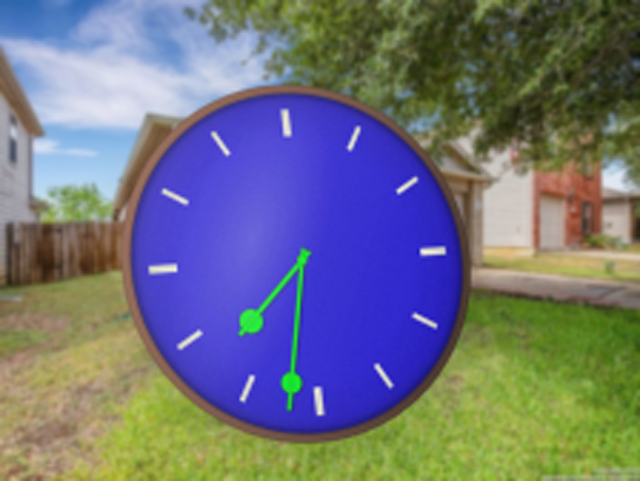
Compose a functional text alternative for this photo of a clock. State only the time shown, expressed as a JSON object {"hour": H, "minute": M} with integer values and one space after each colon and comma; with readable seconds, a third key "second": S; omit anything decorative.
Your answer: {"hour": 7, "minute": 32}
